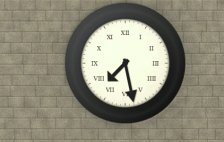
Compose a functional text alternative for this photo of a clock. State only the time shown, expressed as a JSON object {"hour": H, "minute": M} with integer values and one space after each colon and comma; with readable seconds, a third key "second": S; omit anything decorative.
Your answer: {"hour": 7, "minute": 28}
